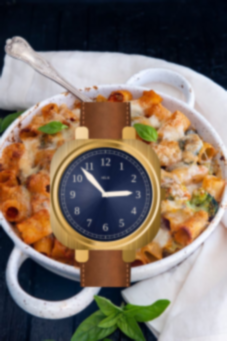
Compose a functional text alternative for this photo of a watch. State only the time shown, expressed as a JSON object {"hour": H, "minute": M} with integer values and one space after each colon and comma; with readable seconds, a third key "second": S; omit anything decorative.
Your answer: {"hour": 2, "minute": 53}
